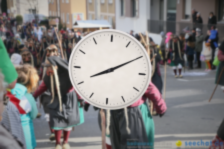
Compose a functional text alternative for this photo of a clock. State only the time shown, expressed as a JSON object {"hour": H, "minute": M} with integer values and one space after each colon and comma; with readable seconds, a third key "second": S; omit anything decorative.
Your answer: {"hour": 8, "minute": 10}
